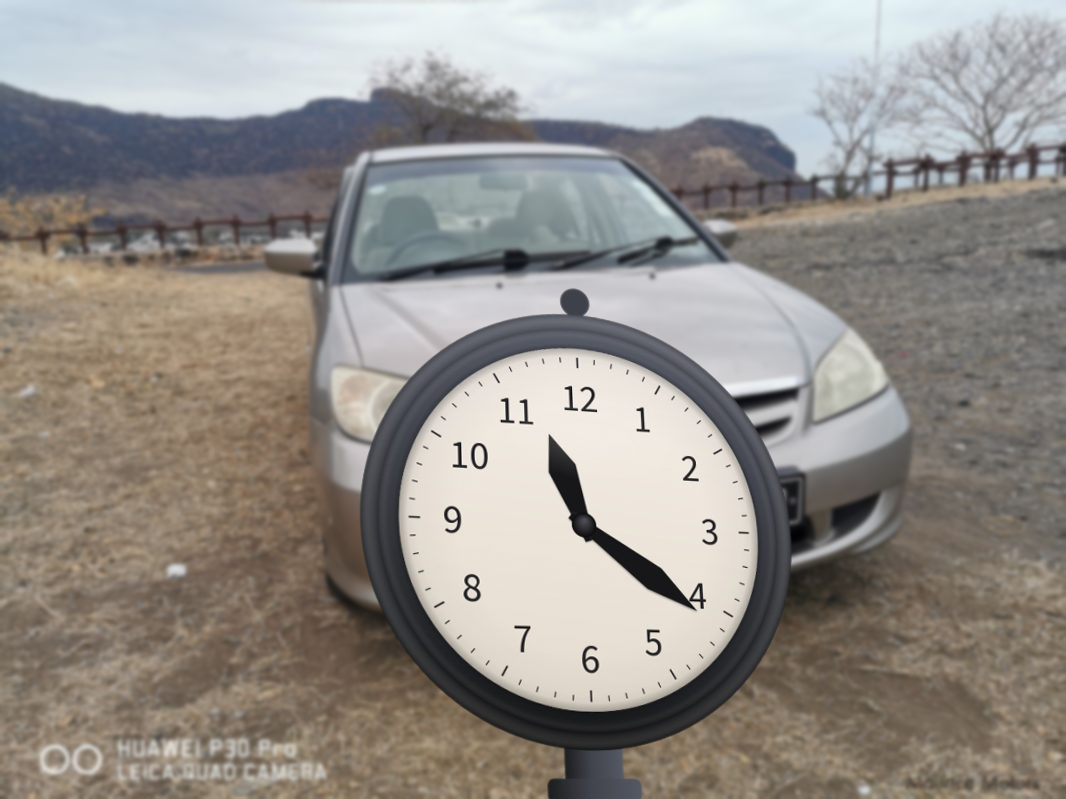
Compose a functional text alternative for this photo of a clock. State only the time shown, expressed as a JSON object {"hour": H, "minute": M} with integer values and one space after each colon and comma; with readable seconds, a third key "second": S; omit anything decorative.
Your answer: {"hour": 11, "minute": 21}
